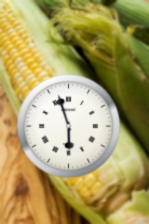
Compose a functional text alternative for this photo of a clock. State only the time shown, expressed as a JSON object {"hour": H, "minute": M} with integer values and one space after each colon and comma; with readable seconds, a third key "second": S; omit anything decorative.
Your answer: {"hour": 5, "minute": 57}
